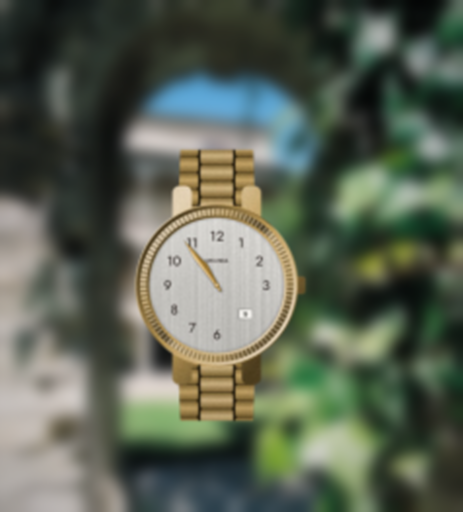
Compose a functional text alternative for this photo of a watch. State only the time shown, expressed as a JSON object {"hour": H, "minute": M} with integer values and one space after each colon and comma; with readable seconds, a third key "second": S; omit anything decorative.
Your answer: {"hour": 10, "minute": 54}
